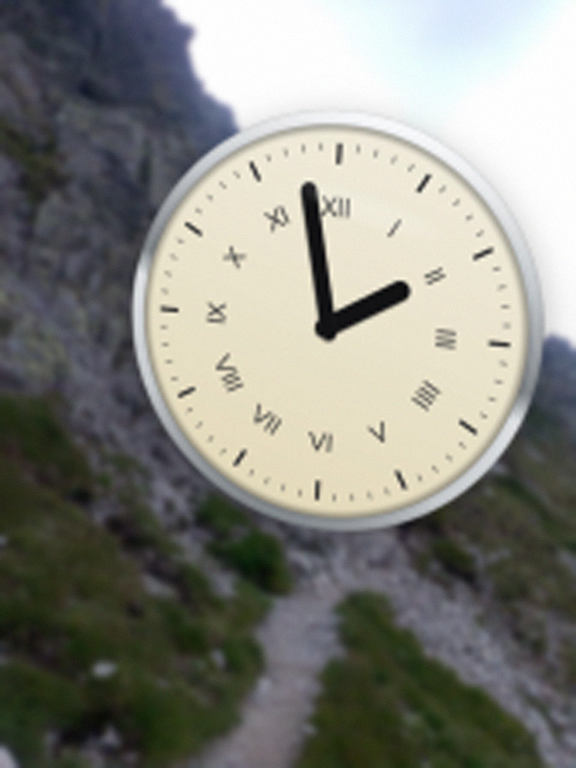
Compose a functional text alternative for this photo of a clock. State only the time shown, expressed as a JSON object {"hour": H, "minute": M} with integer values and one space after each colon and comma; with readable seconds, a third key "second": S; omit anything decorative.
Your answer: {"hour": 1, "minute": 58}
